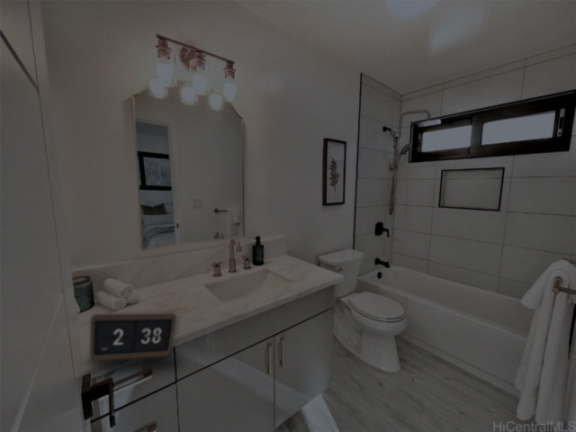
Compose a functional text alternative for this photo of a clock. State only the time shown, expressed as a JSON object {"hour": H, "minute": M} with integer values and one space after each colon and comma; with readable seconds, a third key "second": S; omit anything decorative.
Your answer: {"hour": 2, "minute": 38}
